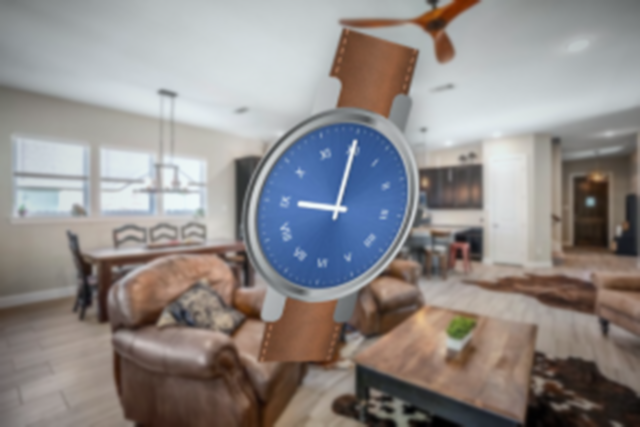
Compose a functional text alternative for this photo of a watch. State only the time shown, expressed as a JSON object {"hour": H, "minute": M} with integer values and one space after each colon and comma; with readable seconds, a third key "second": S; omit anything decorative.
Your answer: {"hour": 9, "minute": 0}
